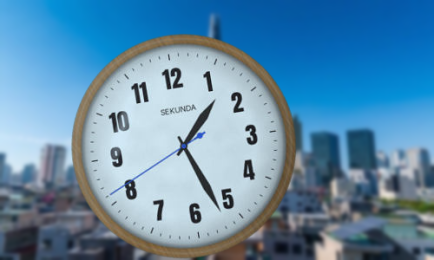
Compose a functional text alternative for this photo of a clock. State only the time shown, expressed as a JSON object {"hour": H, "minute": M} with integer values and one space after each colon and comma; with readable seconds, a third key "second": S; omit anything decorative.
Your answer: {"hour": 1, "minute": 26, "second": 41}
